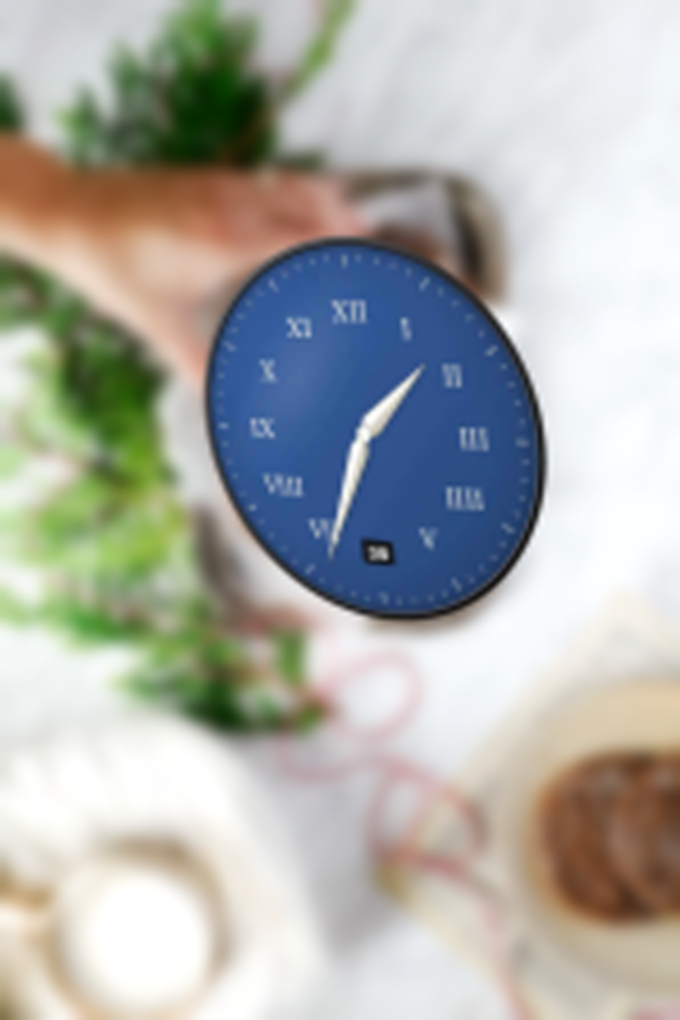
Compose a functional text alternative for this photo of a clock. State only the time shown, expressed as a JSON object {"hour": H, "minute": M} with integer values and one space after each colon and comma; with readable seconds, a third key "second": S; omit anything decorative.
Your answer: {"hour": 1, "minute": 34}
